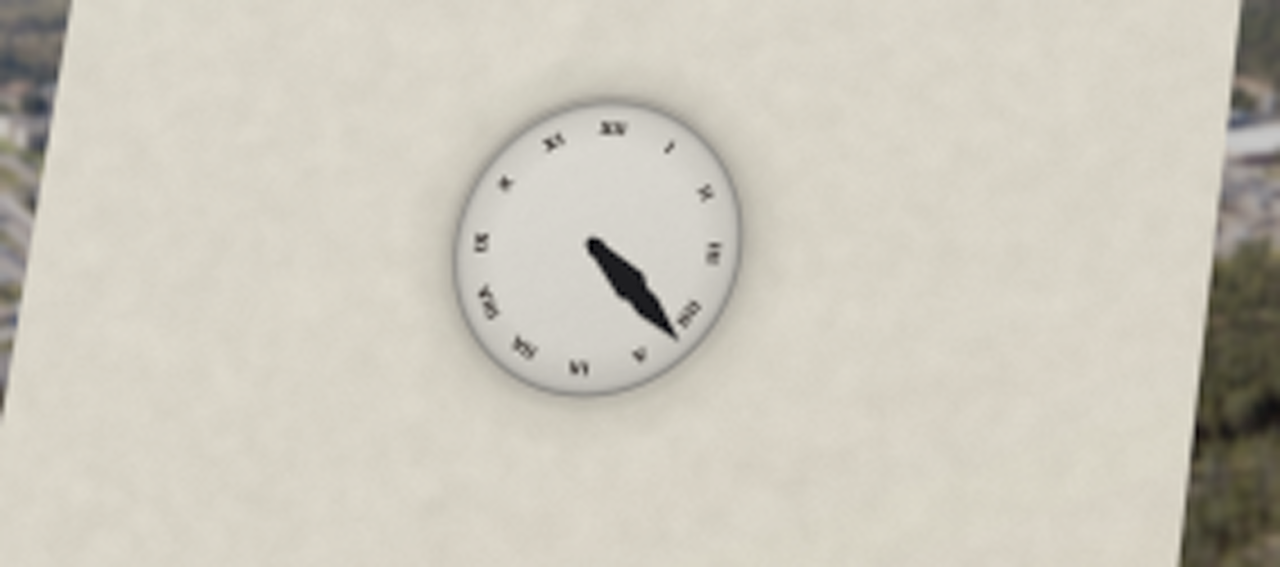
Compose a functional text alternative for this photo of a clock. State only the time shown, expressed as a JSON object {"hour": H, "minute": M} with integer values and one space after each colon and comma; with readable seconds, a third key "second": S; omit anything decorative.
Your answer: {"hour": 4, "minute": 22}
